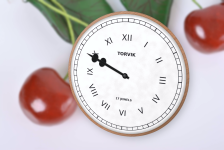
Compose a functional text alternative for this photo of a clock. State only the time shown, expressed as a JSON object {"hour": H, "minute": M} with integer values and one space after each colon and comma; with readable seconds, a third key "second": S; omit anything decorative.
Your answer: {"hour": 9, "minute": 49}
